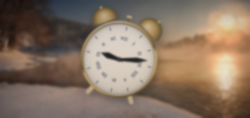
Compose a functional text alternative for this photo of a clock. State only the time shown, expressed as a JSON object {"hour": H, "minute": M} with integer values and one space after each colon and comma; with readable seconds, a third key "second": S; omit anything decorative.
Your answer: {"hour": 9, "minute": 13}
